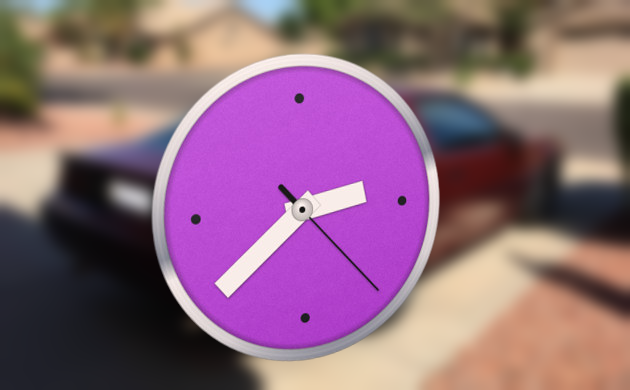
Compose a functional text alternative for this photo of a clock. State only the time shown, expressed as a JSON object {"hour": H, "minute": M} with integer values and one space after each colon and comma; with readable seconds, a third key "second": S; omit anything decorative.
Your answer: {"hour": 2, "minute": 38, "second": 23}
